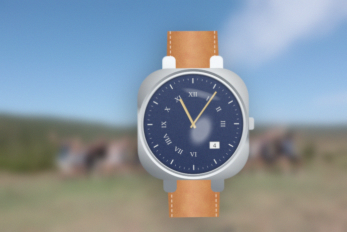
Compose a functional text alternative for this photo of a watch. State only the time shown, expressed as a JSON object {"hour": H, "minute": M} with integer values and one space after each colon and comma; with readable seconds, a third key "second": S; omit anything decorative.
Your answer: {"hour": 11, "minute": 6}
